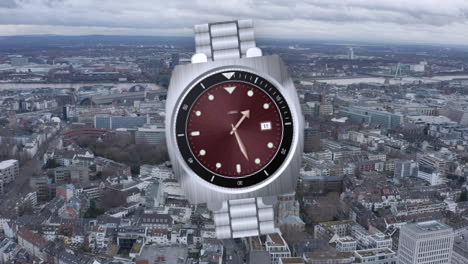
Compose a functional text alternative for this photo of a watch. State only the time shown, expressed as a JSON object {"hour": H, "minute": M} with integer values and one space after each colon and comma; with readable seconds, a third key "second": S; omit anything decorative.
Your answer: {"hour": 1, "minute": 27}
